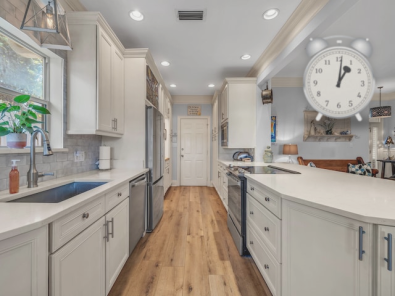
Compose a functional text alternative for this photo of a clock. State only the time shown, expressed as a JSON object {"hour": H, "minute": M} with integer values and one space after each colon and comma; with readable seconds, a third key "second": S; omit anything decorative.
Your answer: {"hour": 1, "minute": 1}
